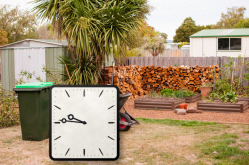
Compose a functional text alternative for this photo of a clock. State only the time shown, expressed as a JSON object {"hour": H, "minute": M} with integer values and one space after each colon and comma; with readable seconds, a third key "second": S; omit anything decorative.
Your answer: {"hour": 9, "minute": 46}
